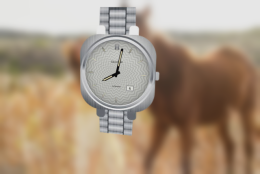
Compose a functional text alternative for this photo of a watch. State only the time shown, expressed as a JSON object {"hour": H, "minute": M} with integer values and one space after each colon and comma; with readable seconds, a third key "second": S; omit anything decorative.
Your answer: {"hour": 8, "minute": 2}
